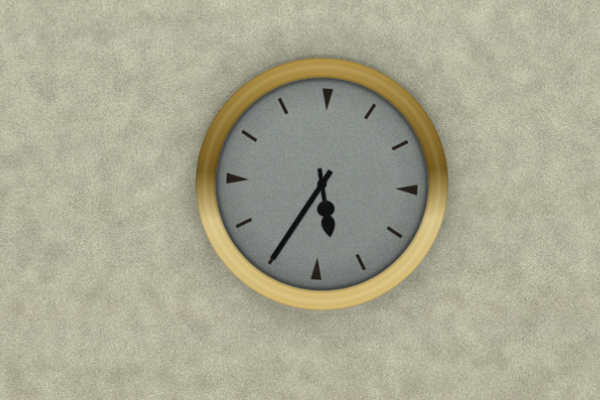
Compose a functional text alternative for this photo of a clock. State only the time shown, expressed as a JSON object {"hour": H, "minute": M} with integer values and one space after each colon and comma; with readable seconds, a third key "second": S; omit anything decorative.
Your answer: {"hour": 5, "minute": 35}
